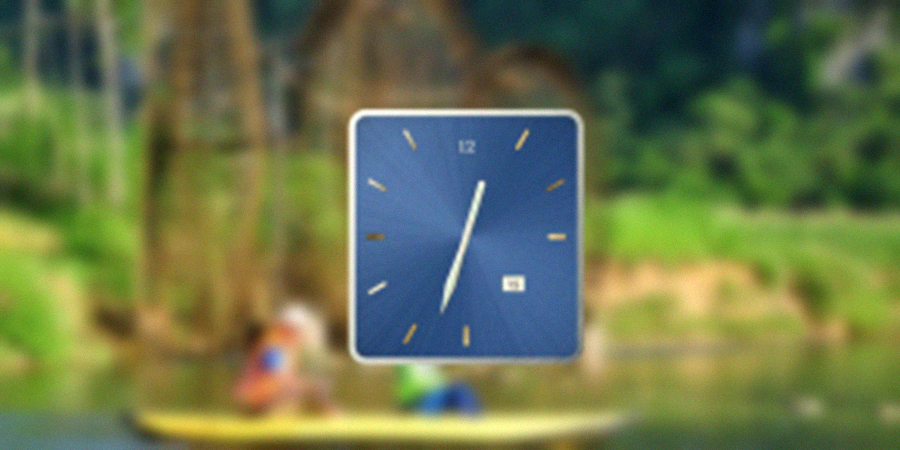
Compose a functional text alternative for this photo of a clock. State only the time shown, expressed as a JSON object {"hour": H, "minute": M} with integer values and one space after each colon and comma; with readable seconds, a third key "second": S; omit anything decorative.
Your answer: {"hour": 12, "minute": 33}
